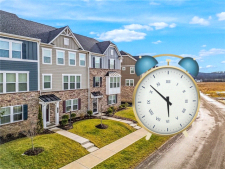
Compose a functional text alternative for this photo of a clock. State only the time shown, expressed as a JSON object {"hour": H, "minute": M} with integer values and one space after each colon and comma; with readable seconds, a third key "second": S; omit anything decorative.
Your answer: {"hour": 5, "minute": 52}
